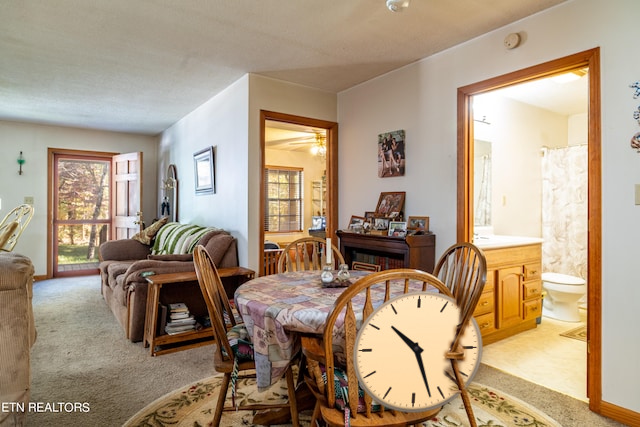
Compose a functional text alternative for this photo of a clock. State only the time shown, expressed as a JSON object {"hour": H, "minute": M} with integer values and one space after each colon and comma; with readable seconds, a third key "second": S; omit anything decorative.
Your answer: {"hour": 10, "minute": 27}
